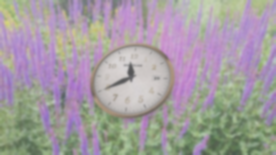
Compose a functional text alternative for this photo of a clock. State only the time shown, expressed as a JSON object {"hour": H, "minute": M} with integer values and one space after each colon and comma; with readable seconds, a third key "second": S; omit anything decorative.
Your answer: {"hour": 11, "minute": 40}
